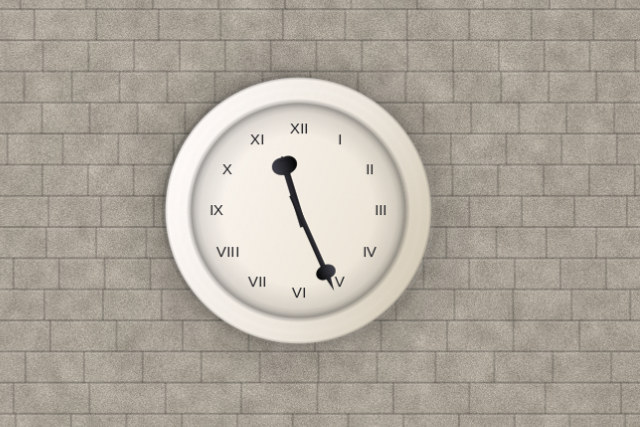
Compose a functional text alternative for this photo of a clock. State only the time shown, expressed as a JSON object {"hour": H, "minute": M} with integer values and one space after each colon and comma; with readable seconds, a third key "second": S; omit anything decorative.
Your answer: {"hour": 11, "minute": 26}
